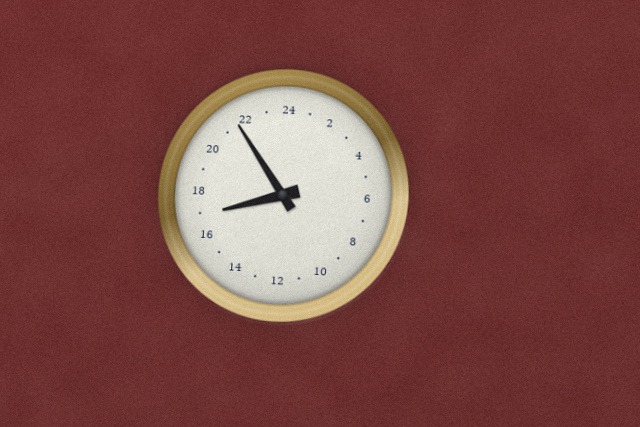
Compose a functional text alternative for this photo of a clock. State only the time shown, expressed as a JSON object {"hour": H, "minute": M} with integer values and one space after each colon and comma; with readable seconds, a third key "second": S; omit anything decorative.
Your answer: {"hour": 16, "minute": 54}
